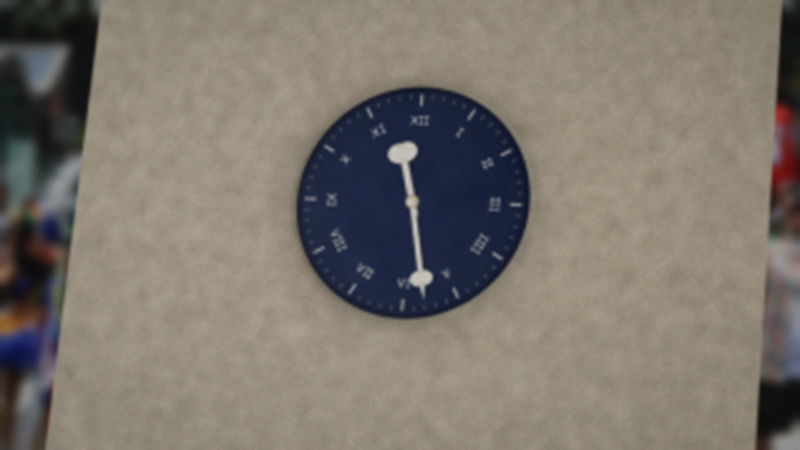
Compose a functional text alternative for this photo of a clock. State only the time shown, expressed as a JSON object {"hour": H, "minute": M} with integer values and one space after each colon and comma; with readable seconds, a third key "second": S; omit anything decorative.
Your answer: {"hour": 11, "minute": 28}
